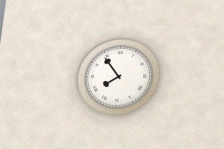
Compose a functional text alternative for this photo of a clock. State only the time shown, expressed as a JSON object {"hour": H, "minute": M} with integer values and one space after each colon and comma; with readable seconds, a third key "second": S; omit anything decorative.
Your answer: {"hour": 7, "minute": 54}
